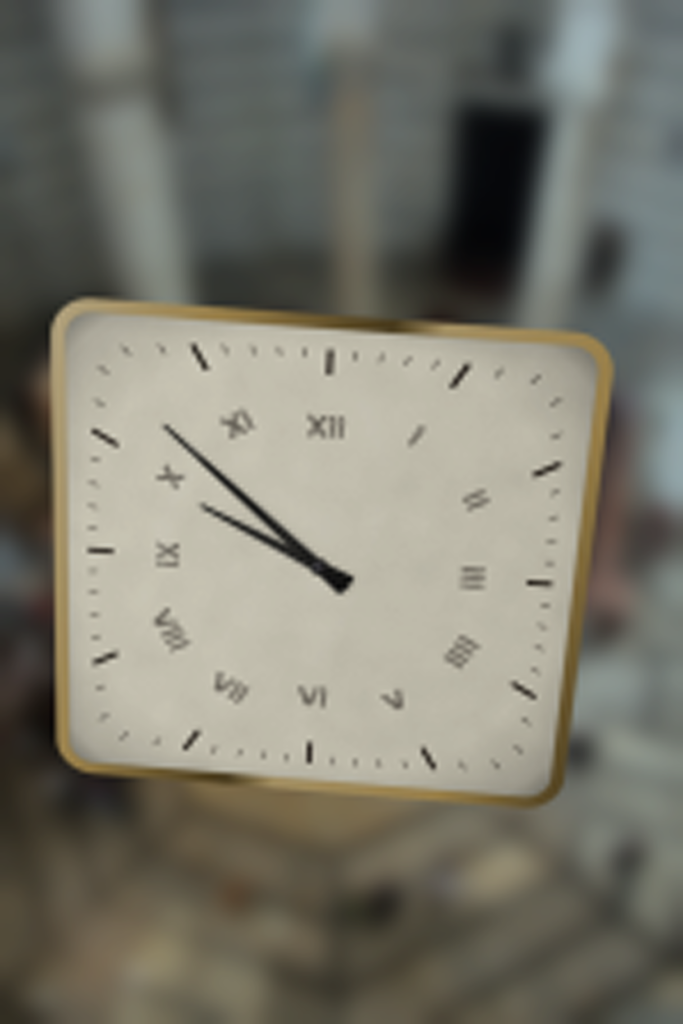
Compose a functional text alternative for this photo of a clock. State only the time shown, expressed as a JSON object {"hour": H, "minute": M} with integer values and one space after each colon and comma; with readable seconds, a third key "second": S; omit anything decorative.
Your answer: {"hour": 9, "minute": 52}
